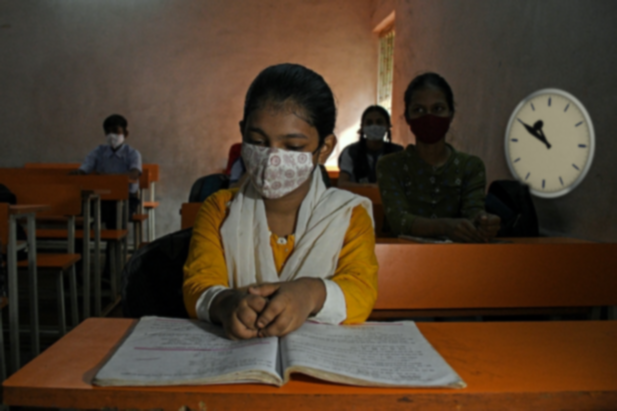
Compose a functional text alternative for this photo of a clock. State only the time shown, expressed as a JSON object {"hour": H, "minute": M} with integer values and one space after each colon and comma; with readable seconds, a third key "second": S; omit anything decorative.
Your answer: {"hour": 10, "minute": 50}
